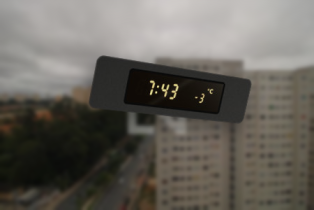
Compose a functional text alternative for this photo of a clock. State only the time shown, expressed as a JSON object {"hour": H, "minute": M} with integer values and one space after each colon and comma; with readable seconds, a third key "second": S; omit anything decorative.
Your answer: {"hour": 7, "minute": 43}
